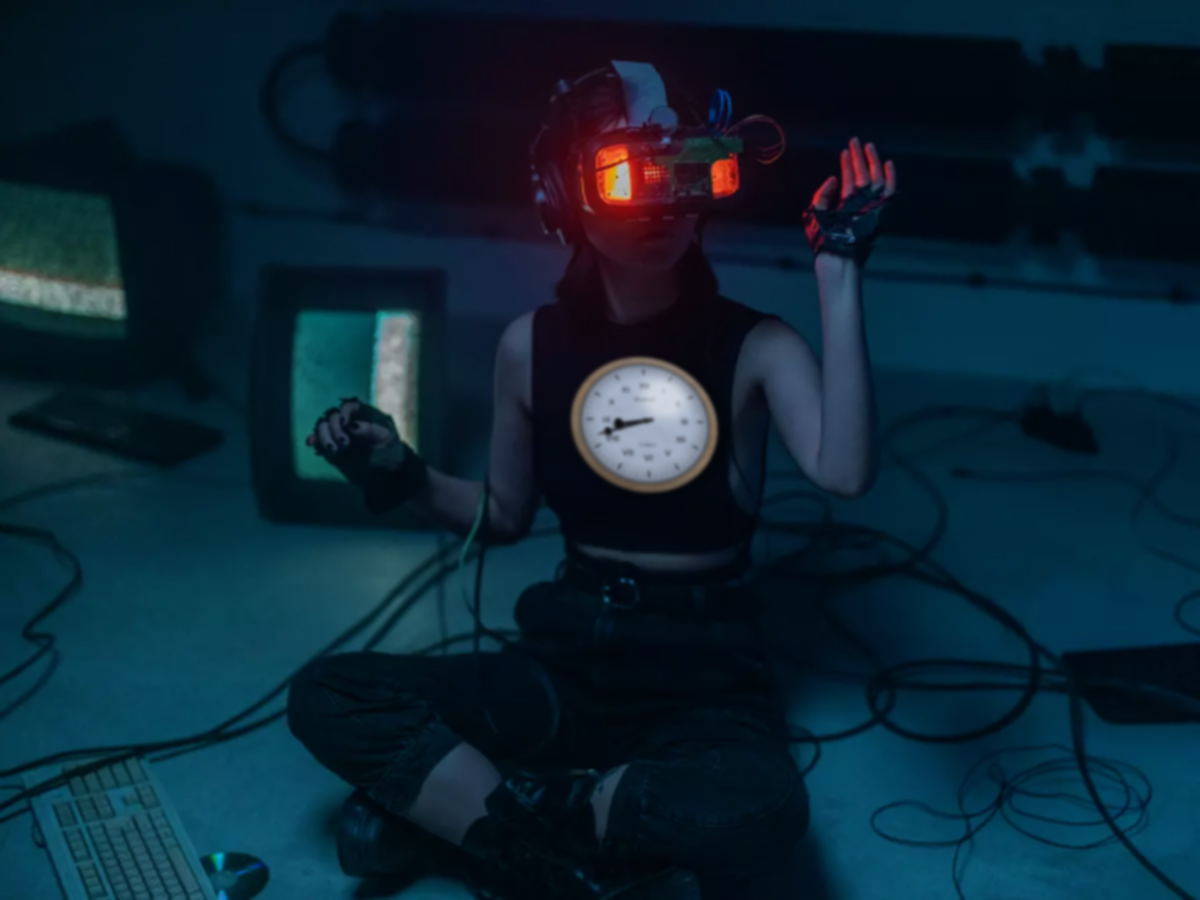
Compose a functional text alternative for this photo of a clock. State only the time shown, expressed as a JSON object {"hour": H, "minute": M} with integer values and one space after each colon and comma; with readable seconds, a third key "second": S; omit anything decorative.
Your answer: {"hour": 8, "minute": 42}
